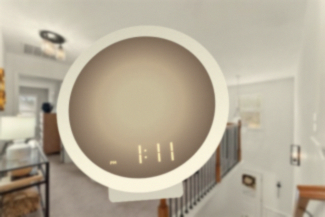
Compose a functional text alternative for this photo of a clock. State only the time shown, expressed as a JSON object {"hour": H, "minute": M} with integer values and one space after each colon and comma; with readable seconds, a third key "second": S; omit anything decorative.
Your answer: {"hour": 1, "minute": 11}
